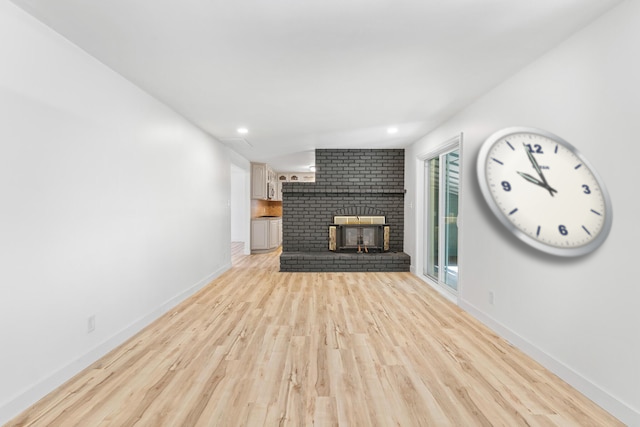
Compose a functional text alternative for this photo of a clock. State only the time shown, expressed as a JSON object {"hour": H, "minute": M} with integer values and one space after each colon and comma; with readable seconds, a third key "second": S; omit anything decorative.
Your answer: {"hour": 9, "minute": 58}
